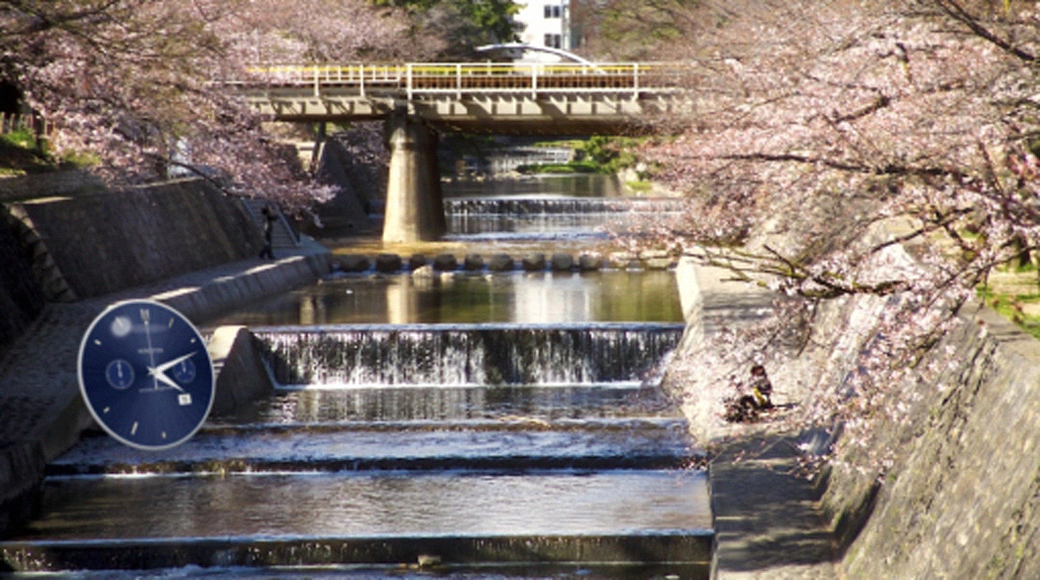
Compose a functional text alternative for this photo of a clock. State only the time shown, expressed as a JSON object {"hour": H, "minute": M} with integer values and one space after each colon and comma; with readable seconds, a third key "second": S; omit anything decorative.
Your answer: {"hour": 4, "minute": 12}
